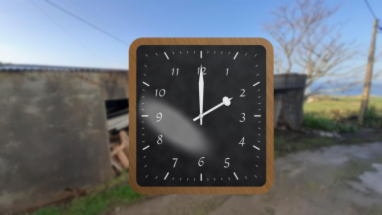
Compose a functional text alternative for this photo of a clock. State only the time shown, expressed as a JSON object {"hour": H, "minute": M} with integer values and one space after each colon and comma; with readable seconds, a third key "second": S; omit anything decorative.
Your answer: {"hour": 2, "minute": 0}
